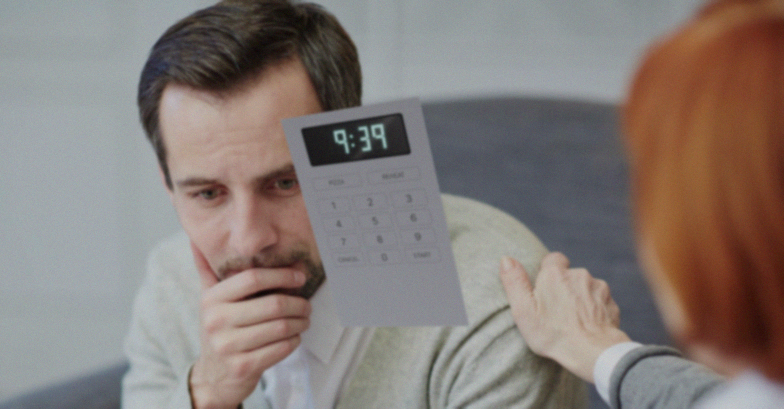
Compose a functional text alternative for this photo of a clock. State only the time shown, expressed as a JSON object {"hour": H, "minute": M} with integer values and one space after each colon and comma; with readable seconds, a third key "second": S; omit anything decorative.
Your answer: {"hour": 9, "minute": 39}
